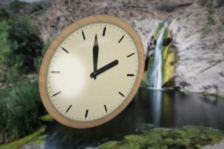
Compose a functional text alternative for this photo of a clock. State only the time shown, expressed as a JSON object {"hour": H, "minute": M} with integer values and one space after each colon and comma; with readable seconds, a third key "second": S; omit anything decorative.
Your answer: {"hour": 1, "minute": 58}
